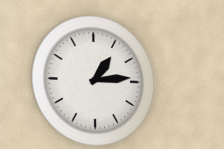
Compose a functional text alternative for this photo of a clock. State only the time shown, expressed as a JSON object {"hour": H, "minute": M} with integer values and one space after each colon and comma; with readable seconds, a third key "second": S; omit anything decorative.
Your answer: {"hour": 1, "minute": 14}
